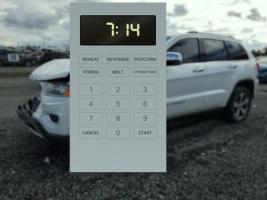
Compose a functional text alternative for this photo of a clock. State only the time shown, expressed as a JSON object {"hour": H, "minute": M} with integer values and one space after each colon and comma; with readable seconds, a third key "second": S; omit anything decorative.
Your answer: {"hour": 7, "minute": 14}
